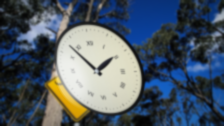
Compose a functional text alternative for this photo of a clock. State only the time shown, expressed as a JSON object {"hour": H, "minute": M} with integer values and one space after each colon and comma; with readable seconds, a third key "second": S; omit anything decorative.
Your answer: {"hour": 1, "minute": 53}
